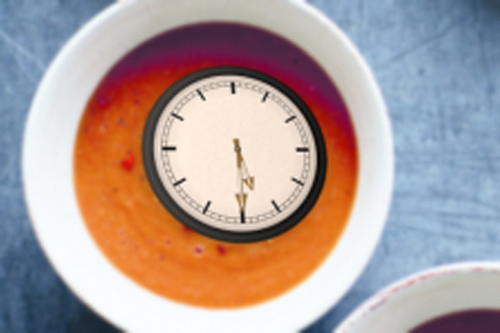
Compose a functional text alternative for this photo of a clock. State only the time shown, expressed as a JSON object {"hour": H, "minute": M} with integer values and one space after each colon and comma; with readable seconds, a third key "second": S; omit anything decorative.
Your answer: {"hour": 5, "minute": 30}
